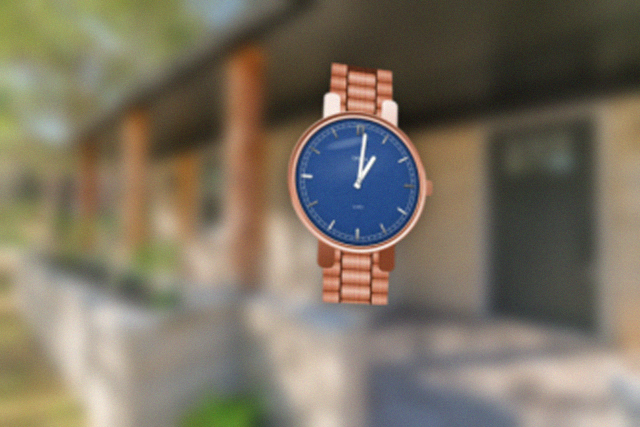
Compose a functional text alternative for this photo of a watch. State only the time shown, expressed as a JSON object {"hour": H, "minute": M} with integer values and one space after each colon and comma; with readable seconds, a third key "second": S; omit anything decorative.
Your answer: {"hour": 1, "minute": 1}
